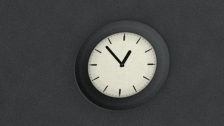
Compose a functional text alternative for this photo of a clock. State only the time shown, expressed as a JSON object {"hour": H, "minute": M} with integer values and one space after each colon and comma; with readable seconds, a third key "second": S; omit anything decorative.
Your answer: {"hour": 12, "minute": 53}
